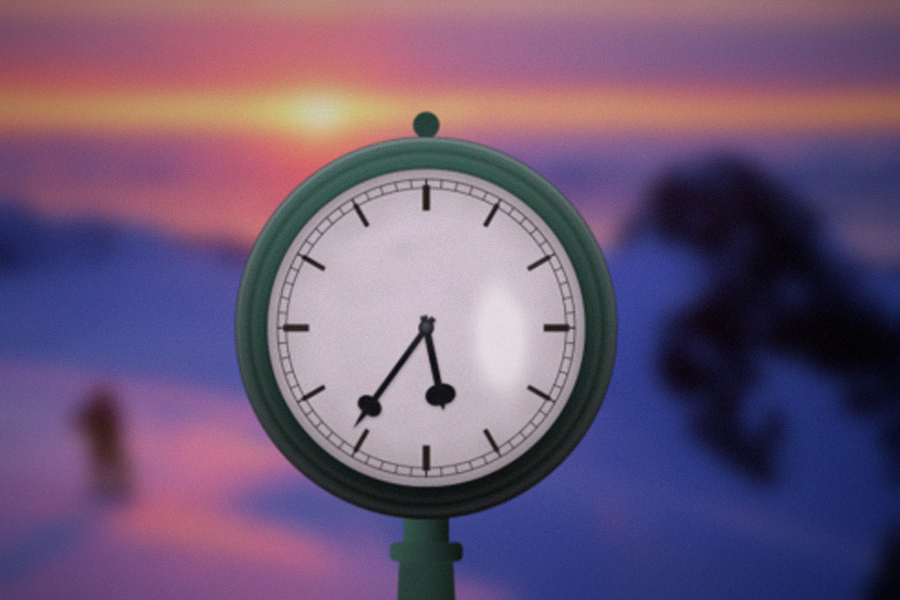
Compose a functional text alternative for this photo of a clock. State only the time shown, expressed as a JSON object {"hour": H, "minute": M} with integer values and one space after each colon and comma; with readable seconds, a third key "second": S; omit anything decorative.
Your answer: {"hour": 5, "minute": 36}
